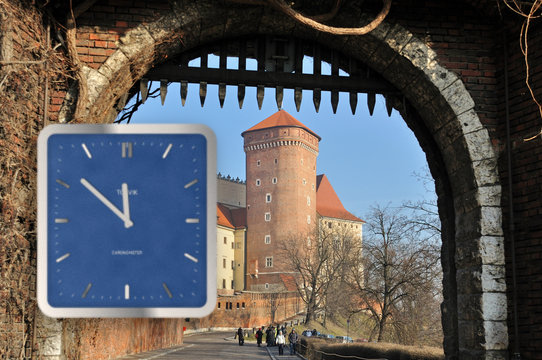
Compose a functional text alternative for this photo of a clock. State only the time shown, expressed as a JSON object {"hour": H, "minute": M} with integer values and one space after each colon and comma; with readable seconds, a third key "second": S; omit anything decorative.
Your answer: {"hour": 11, "minute": 52}
